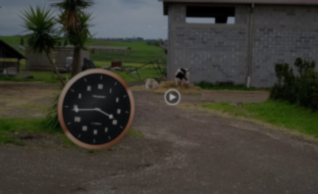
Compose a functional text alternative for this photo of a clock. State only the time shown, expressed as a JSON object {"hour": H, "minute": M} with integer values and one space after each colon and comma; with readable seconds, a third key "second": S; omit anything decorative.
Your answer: {"hour": 3, "minute": 44}
